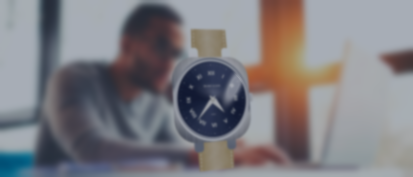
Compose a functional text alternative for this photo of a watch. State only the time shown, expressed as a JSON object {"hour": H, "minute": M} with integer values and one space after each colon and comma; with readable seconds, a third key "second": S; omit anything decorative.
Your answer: {"hour": 4, "minute": 37}
